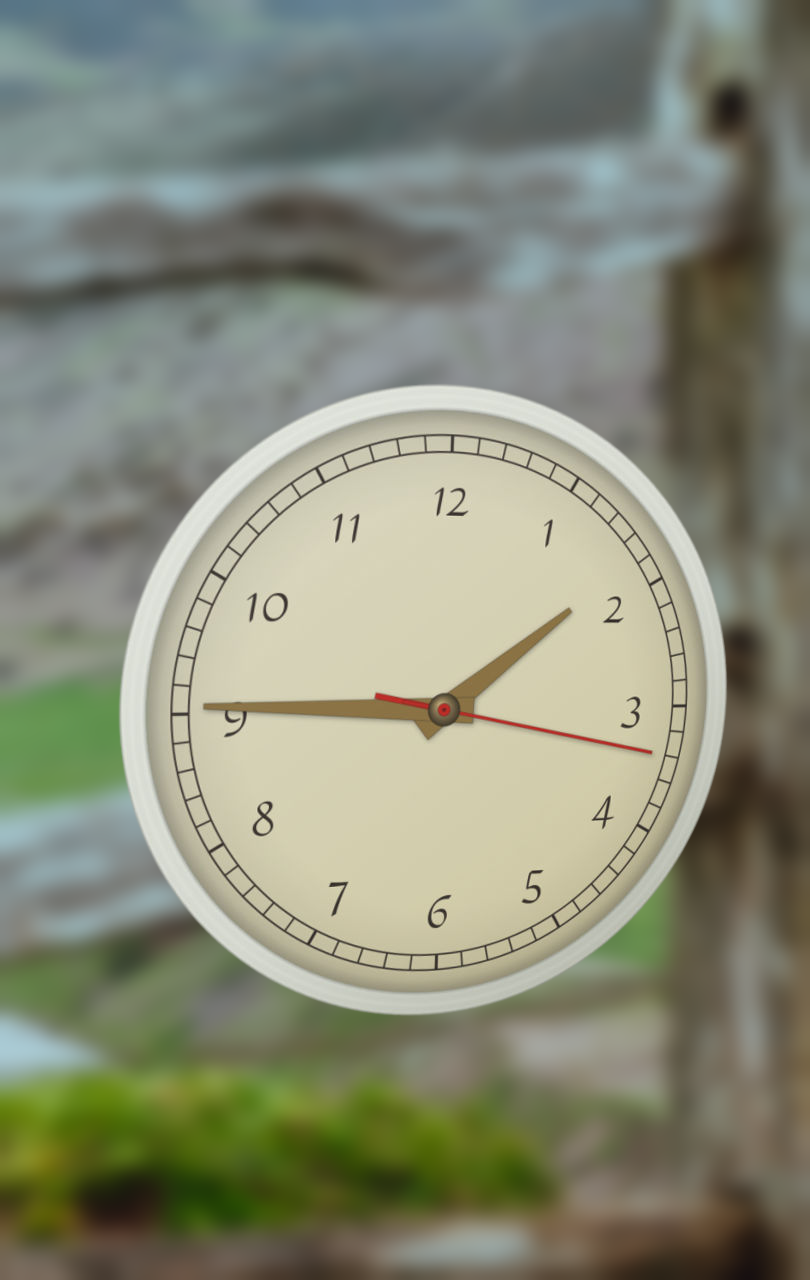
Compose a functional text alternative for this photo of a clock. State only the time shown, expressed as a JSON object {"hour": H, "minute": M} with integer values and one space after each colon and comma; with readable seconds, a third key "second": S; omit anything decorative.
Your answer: {"hour": 1, "minute": 45, "second": 17}
